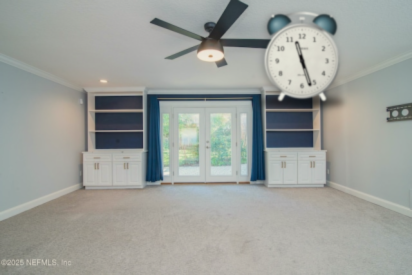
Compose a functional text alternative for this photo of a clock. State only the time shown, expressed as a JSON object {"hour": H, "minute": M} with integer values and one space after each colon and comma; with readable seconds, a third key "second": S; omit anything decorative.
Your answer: {"hour": 11, "minute": 27}
